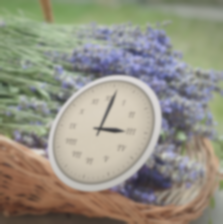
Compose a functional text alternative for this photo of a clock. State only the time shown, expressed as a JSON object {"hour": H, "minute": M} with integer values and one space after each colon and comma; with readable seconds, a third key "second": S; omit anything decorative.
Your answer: {"hour": 3, "minute": 1}
